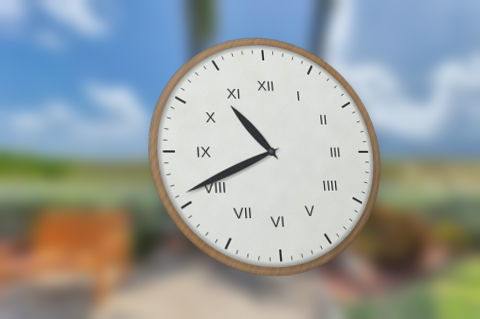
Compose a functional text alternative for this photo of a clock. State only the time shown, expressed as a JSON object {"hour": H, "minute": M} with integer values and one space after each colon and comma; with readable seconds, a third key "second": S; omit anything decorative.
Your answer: {"hour": 10, "minute": 41}
